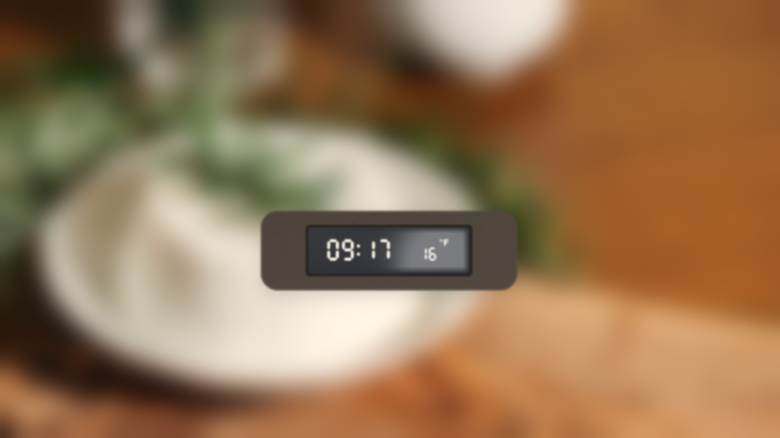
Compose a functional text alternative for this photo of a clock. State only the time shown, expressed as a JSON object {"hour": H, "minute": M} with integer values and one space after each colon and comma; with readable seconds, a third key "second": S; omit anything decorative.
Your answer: {"hour": 9, "minute": 17}
